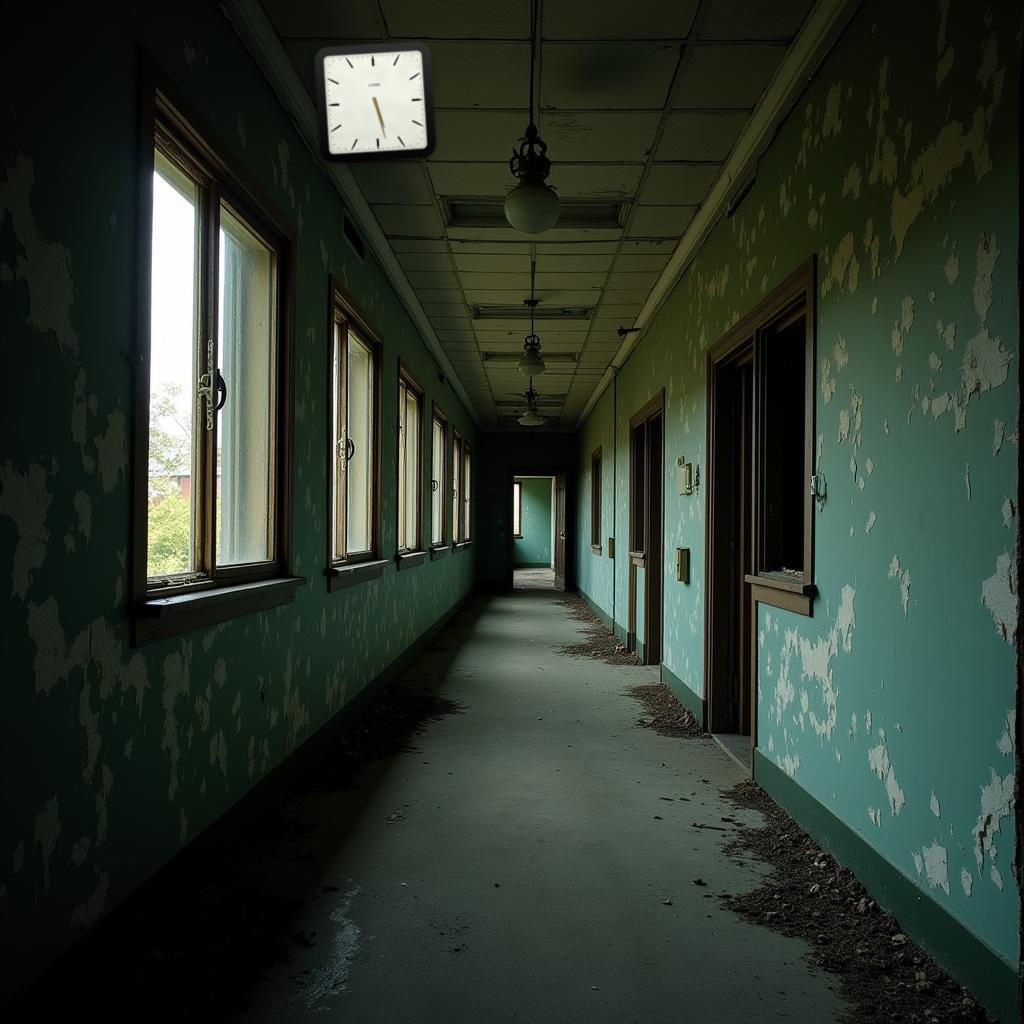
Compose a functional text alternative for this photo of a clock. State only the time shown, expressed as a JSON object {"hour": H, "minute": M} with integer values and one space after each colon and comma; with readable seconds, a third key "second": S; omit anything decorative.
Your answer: {"hour": 5, "minute": 28}
